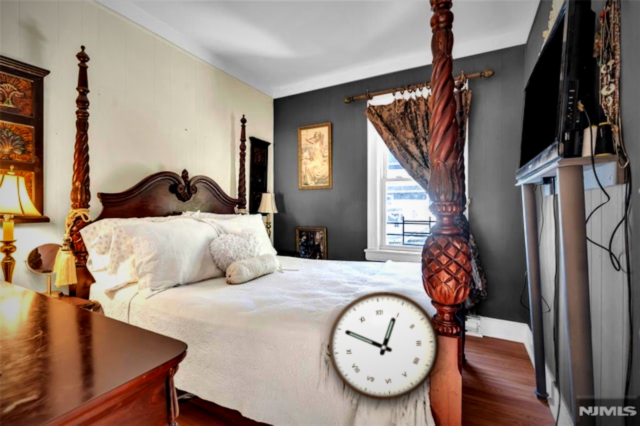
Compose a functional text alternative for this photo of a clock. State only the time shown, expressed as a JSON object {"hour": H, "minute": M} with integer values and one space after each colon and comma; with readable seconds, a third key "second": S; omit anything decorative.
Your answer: {"hour": 12, "minute": 50}
